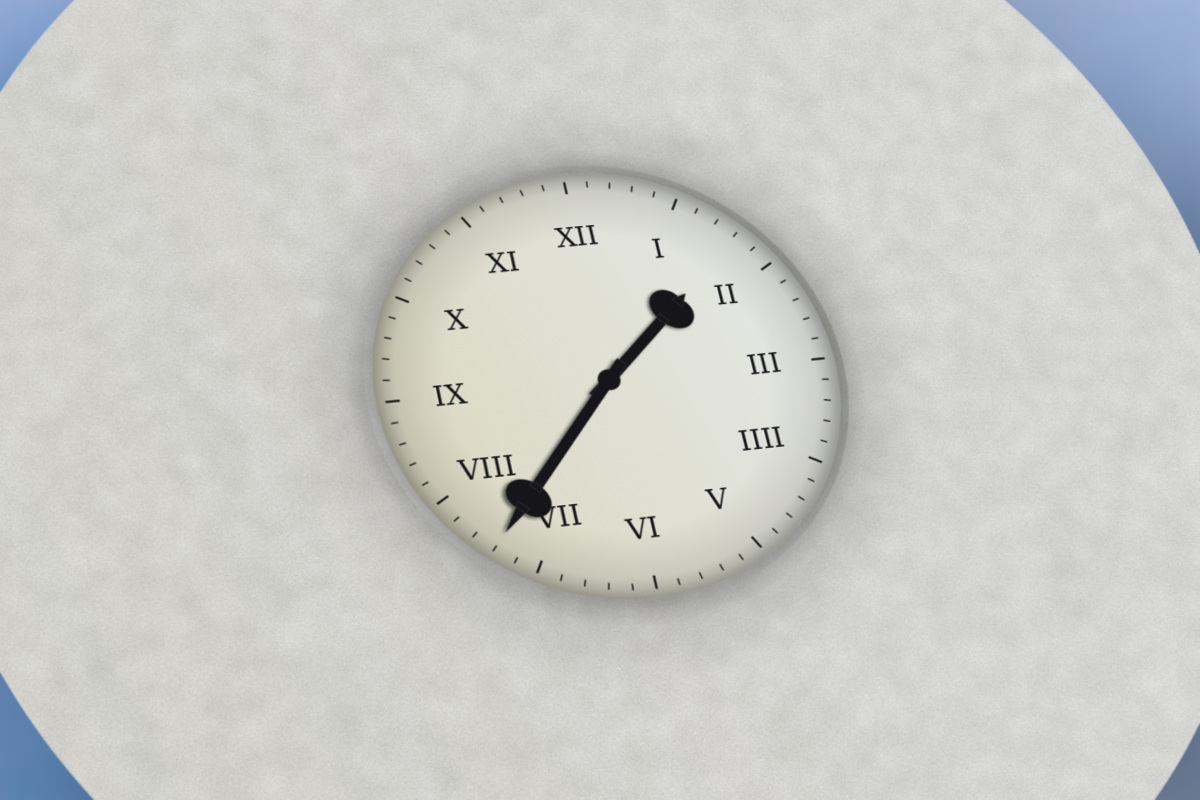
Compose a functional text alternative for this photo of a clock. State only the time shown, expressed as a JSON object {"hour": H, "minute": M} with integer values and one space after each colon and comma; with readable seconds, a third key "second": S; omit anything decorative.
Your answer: {"hour": 1, "minute": 37}
